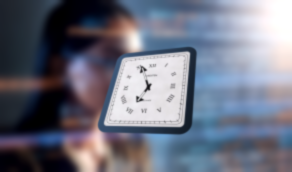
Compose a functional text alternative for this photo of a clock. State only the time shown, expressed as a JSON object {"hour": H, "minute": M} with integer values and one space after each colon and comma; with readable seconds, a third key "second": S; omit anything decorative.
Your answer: {"hour": 6, "minute": 56}
